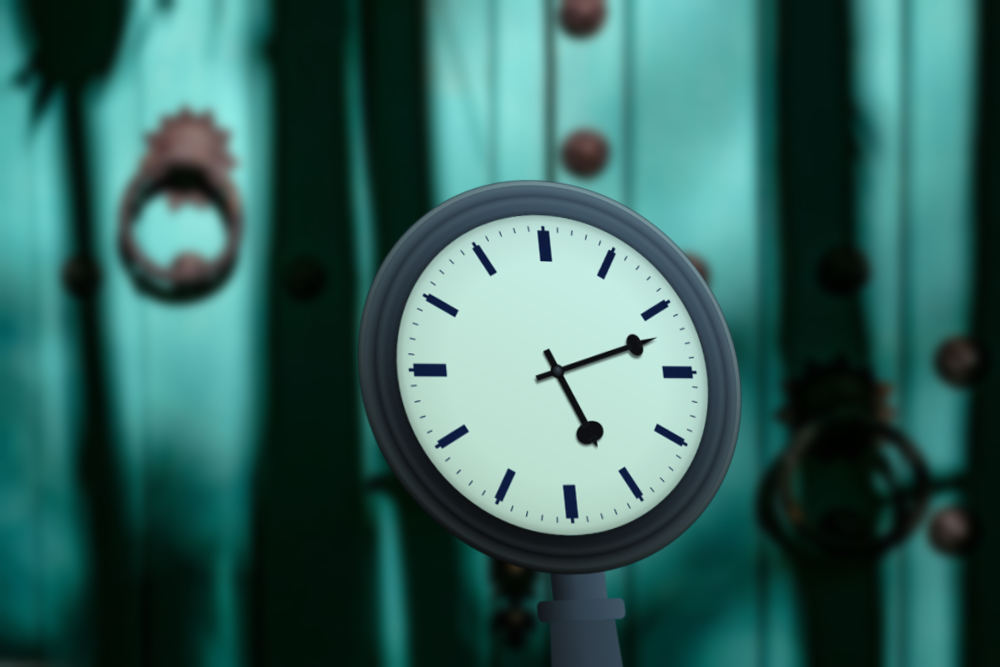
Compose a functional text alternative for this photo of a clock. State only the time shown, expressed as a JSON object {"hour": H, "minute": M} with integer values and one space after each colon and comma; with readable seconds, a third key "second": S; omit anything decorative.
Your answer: {"hour": 5, "minute": 12}
